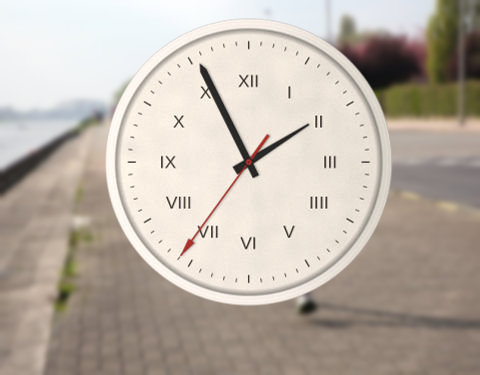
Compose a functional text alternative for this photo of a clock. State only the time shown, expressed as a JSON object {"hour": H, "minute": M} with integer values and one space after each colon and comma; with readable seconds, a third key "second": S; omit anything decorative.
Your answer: {"hour": 1, "minute": 55, "second": 36}
